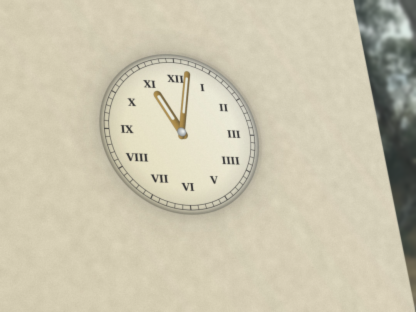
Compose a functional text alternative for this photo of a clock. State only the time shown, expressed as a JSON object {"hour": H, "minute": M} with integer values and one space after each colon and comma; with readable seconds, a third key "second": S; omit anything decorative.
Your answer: {"hour": 11, "minute": 2}
